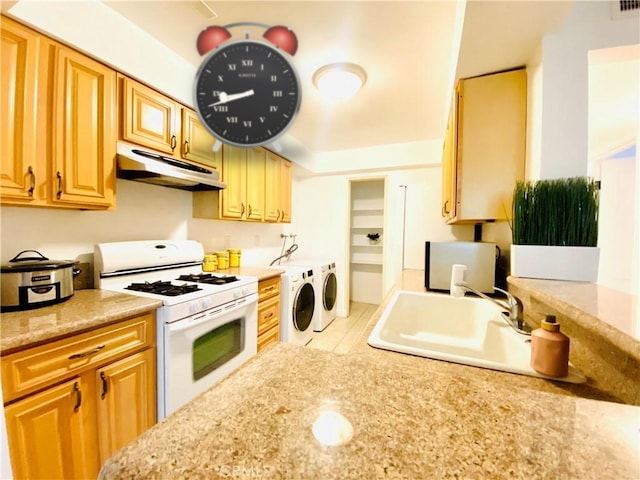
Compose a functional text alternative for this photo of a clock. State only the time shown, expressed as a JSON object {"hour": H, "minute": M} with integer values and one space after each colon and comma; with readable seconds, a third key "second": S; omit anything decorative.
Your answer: {"hour": 8, "minute": 42}
